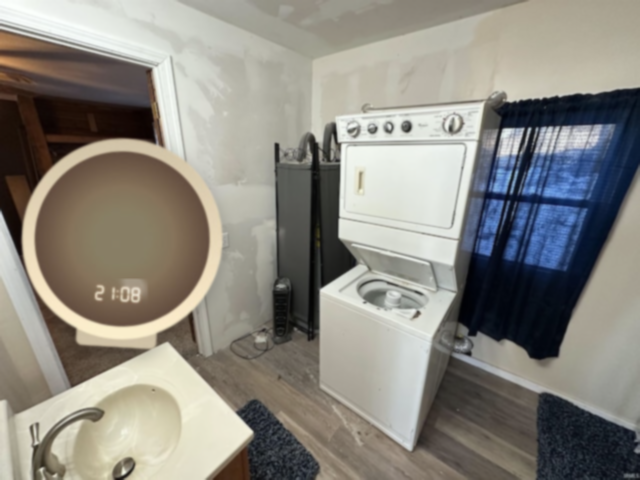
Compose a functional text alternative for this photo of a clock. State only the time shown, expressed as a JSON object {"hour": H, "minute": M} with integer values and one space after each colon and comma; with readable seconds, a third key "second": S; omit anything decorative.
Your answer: {"hour": 21, "minute": 8}
